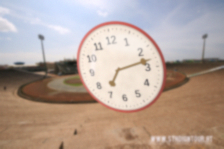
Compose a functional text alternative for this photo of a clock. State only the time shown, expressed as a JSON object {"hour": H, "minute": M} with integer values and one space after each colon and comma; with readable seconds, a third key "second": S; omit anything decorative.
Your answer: {"hour": 7, "minute": 13}
